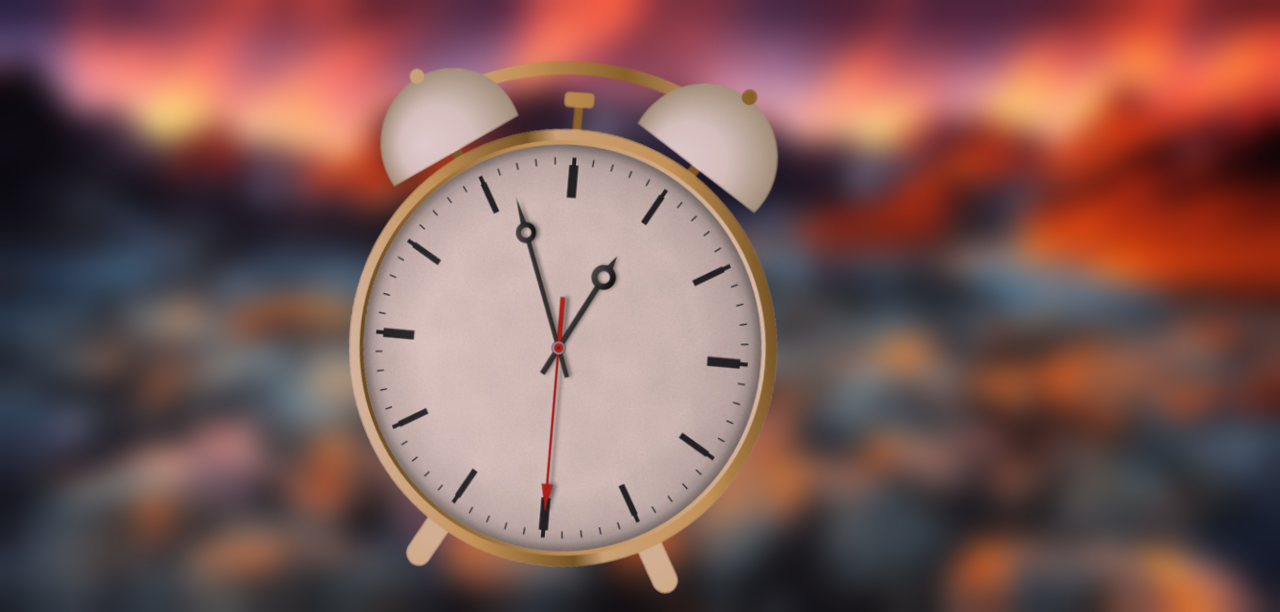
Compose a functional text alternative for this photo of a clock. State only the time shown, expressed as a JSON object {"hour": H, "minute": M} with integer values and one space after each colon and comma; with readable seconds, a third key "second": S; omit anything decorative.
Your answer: {"hour": 12, "minute": 56, "second": 30}
